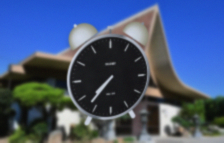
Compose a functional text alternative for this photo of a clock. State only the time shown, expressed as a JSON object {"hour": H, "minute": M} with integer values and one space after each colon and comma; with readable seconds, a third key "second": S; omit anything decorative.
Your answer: {"hour": 7, "minute": 37}
